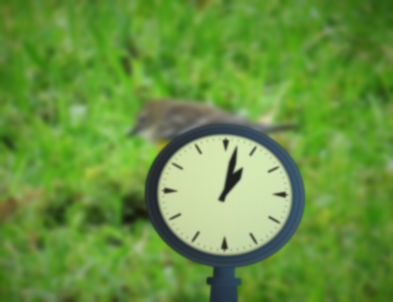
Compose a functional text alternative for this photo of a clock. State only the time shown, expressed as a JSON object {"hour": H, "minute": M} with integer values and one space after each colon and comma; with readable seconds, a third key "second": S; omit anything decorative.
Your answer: {"hour": 1, "minute": 2}
